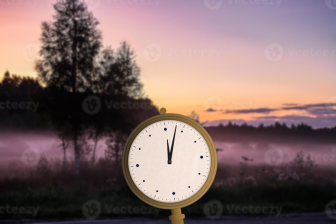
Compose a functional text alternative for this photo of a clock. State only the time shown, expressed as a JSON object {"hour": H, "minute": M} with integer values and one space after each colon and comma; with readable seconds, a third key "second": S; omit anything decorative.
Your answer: {"hour": 12, "minute": 3}
